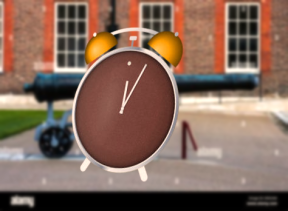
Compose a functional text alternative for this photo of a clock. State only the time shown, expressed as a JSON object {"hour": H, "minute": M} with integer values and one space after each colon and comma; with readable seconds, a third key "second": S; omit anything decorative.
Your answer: {"hour": 12, "minute": 4}
